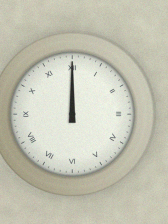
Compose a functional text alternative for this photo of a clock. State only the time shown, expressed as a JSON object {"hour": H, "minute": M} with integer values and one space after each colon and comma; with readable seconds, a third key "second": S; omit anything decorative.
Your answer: {"hour": 12, "minute": 0}
